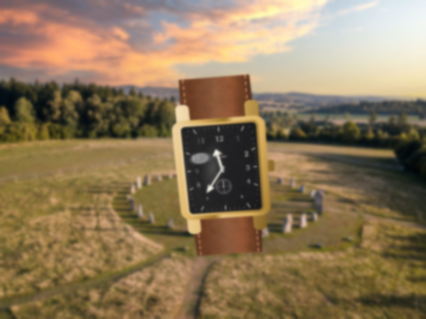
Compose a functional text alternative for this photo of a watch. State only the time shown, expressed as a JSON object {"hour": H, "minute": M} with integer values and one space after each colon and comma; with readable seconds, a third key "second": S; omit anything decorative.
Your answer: {"hour": 11, "minute": 36}
